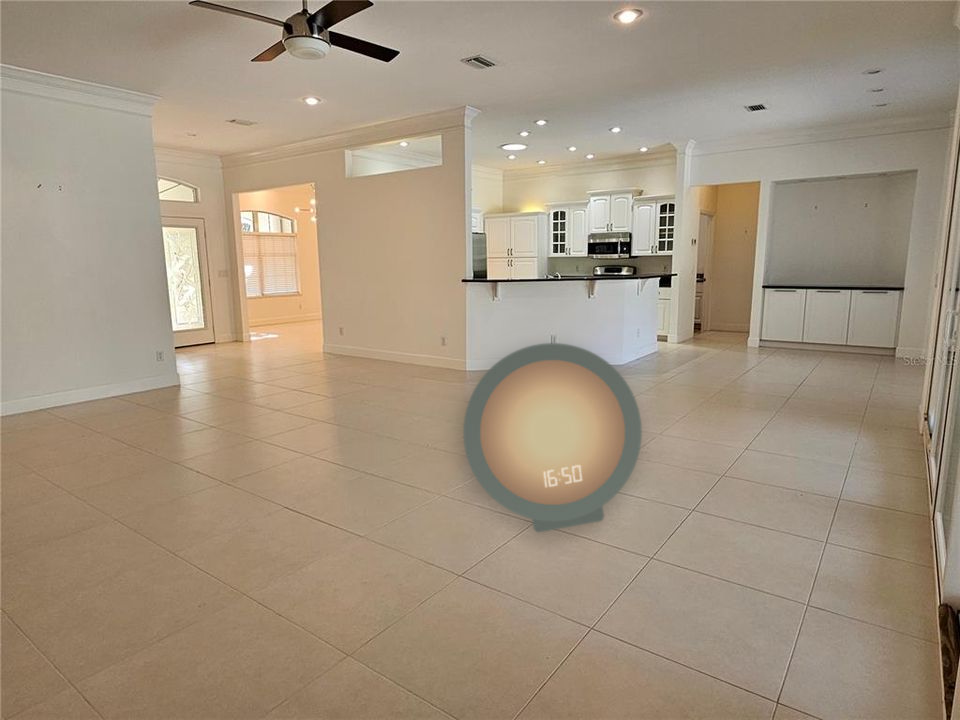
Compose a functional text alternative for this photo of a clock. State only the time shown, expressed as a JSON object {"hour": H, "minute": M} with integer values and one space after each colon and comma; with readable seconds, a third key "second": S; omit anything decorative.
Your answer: {"hour": 16, "minute": 50}
